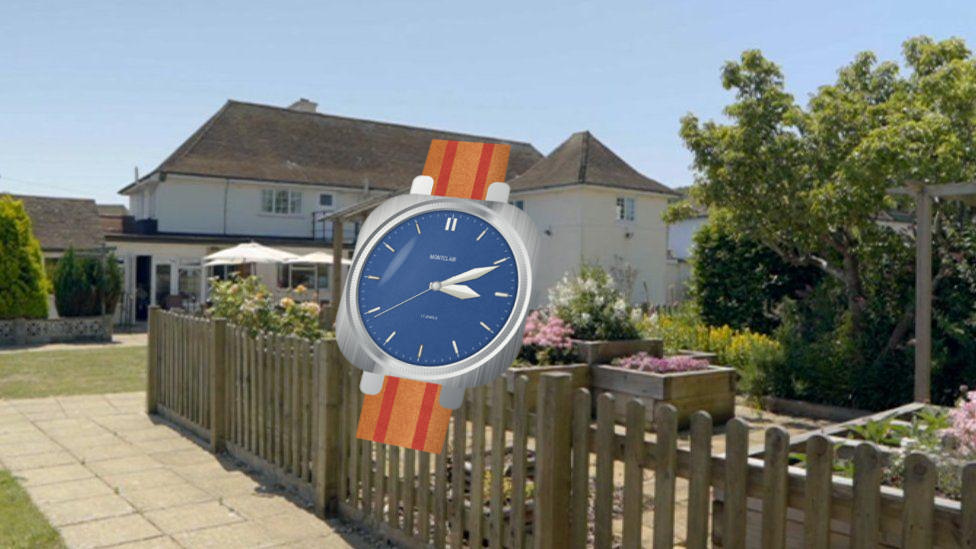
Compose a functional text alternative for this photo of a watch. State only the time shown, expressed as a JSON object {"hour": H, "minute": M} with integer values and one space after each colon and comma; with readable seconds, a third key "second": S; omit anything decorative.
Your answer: {"hour": 3, "minute": 10, "second": 39}
